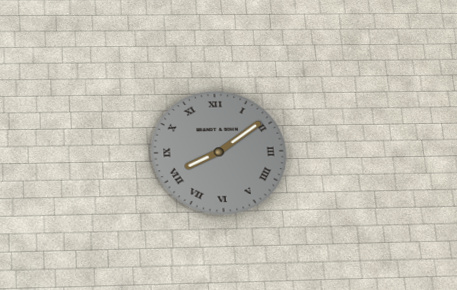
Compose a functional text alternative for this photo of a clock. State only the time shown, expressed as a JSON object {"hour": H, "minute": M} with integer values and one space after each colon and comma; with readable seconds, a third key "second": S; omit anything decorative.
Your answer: {"hour": 8, "minute": 9}
